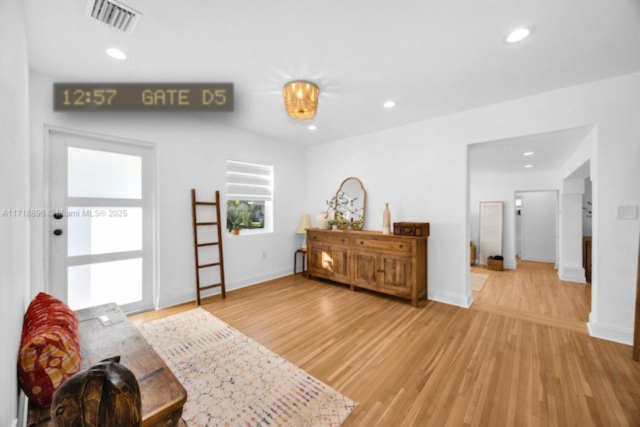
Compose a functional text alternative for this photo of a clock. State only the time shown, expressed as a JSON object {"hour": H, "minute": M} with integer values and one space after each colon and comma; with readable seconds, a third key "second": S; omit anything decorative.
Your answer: {"hour": 12, "minute": 57}
